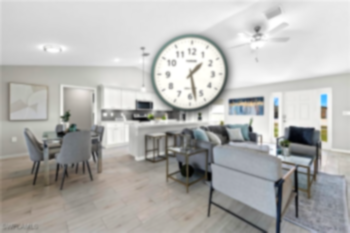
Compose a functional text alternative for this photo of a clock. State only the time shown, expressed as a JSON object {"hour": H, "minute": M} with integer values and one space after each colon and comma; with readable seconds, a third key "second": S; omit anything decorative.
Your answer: {"hour": 1, "minute": 28}
